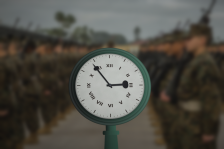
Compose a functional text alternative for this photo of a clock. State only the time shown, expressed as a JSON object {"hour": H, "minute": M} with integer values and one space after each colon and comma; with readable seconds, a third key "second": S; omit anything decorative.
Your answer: {"hour": 2, "minute": 54}
